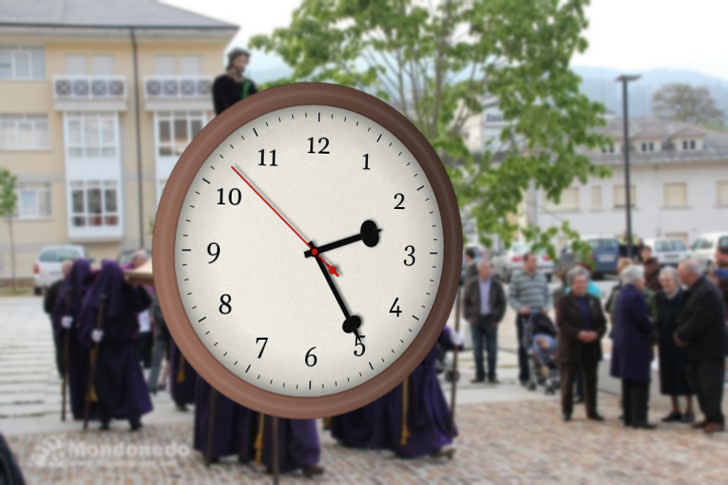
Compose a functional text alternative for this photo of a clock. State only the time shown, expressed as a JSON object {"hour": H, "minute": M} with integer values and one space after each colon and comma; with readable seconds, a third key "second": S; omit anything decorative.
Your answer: {"hour": 2, "minute": 24, "second": 52}
